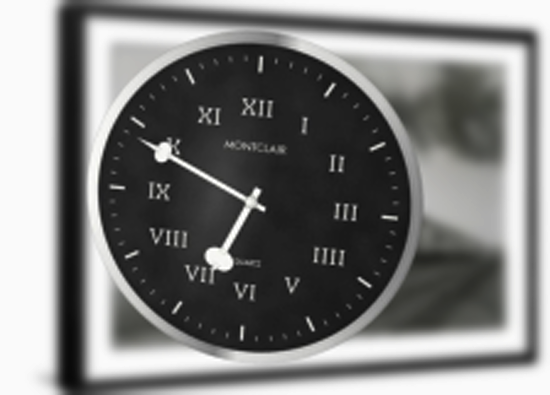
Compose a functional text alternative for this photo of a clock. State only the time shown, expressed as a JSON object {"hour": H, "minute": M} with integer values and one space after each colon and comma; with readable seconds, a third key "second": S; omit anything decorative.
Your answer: {"hour": 6, "minute": 49}
